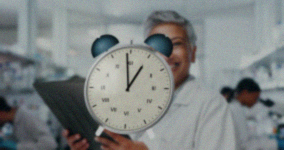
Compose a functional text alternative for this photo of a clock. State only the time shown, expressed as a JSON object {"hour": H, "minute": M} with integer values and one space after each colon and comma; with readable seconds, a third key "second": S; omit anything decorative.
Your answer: {"hour": 12, "minute": 59}
